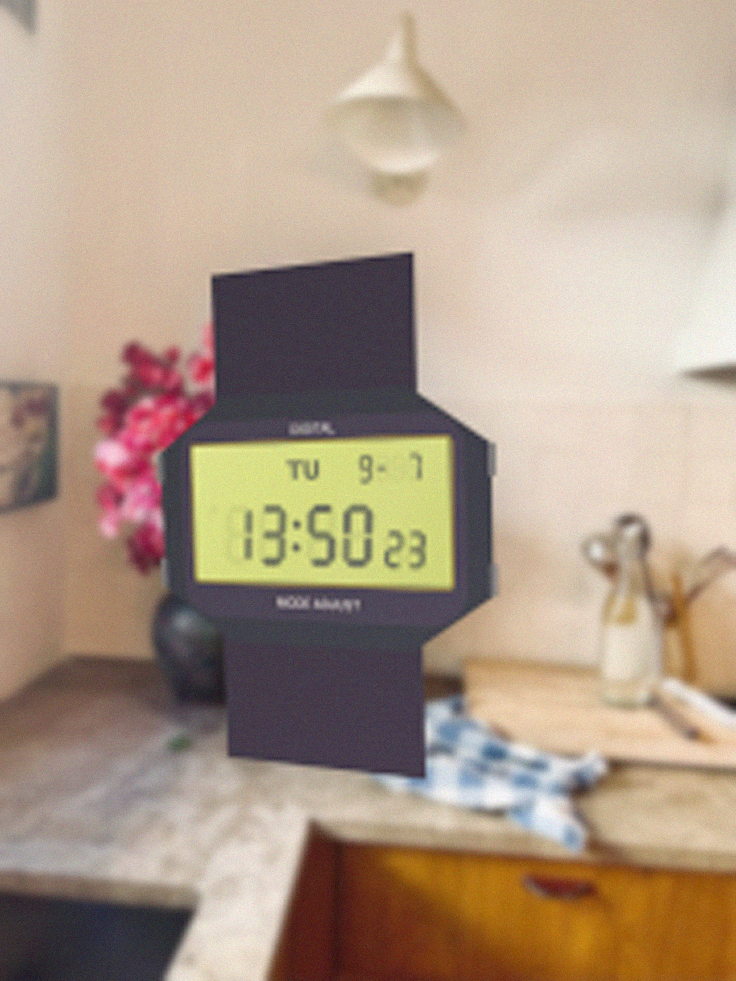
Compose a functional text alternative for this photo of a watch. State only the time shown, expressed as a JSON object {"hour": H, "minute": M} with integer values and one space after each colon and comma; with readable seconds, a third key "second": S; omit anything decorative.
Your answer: {"hour": 13, "minute": 50, "second": 23}
